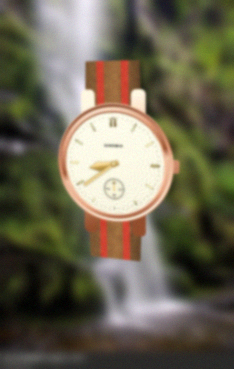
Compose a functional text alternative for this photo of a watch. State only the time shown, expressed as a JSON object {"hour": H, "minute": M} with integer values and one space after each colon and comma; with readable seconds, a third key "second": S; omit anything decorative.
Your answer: {"hour": 8, "minute": 39}
